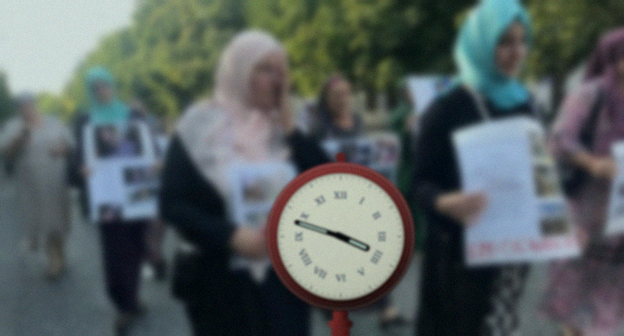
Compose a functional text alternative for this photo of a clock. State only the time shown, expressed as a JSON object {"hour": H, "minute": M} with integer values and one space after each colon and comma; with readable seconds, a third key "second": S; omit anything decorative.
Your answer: {"hour": 3, "minute": 48}
